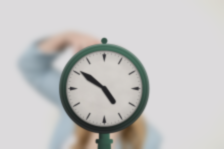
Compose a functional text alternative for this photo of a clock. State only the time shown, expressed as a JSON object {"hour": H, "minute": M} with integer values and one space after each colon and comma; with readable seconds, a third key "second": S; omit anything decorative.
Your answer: {"hour": 4, "minute": 51}
